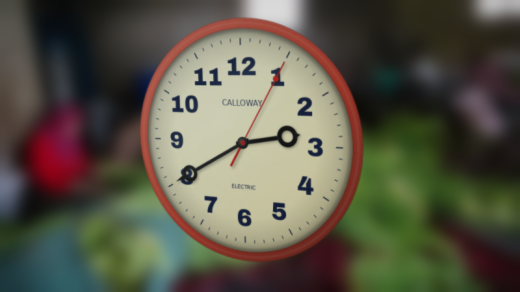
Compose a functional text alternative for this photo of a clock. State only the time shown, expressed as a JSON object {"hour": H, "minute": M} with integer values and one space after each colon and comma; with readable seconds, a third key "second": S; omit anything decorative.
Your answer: {"hour": 2, "minute": 40, "second": 5}
